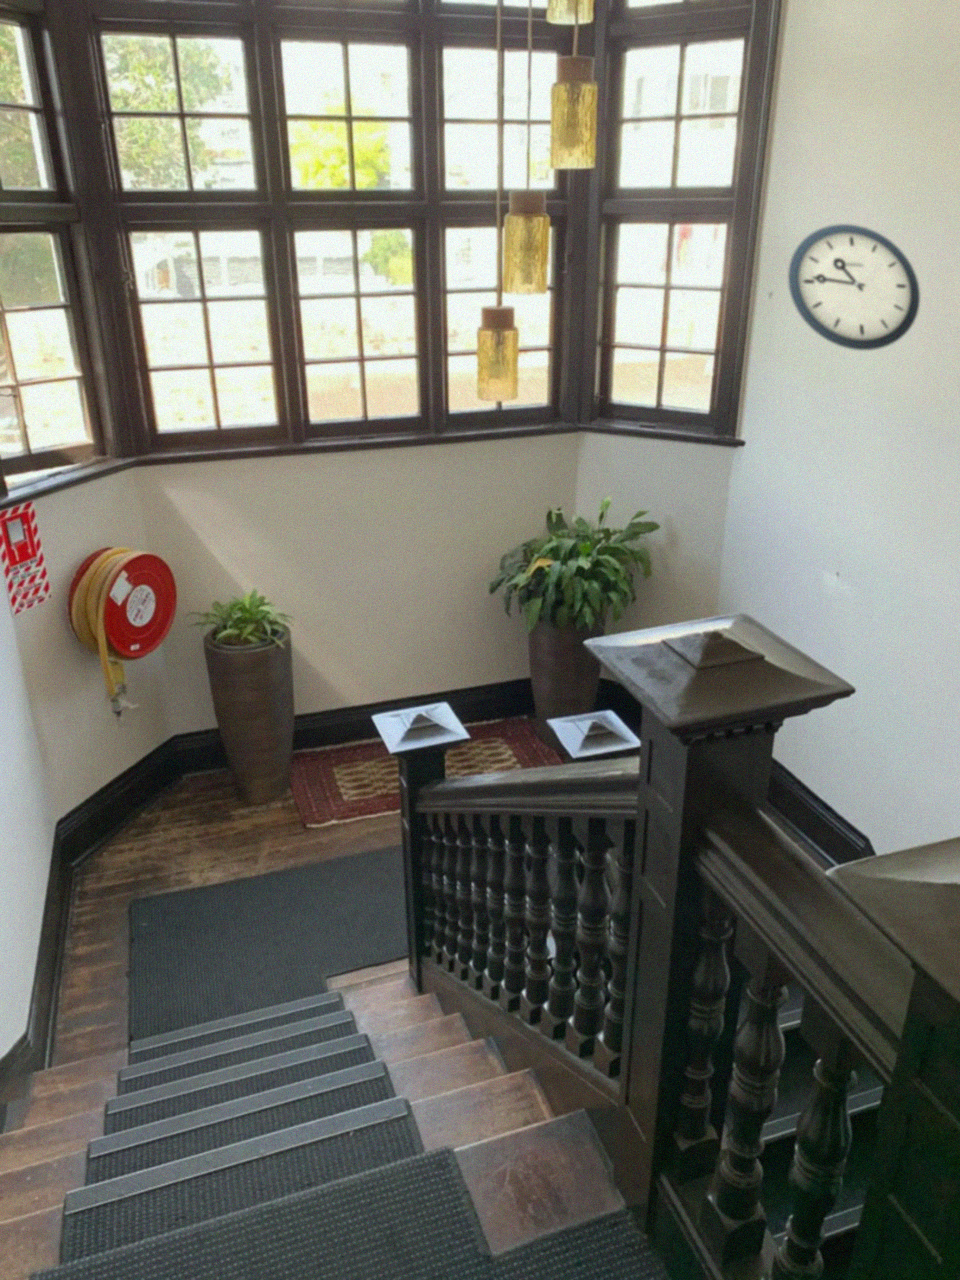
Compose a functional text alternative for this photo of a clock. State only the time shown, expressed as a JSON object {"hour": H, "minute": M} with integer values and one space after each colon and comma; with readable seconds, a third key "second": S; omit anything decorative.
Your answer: {"hour": 10, "minute": 46}
